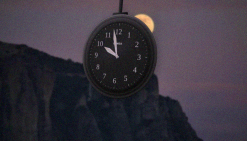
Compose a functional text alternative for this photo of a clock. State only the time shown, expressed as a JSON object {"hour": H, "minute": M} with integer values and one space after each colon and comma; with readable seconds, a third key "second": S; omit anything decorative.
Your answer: {"hour": 9, "minute": 58}
